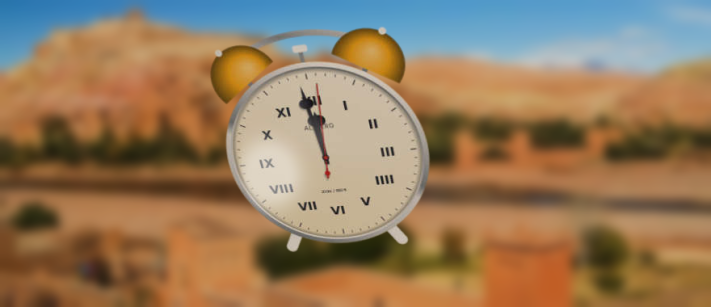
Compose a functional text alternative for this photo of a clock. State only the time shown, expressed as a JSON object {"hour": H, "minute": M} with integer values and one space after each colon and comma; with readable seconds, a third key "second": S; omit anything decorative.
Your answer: {"hour": 11, "minute": 59, "second": 1}
